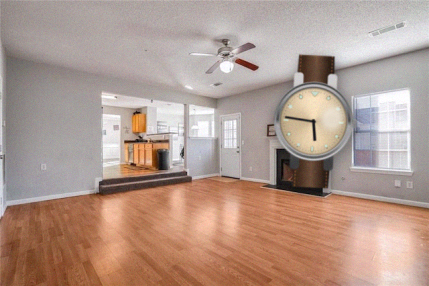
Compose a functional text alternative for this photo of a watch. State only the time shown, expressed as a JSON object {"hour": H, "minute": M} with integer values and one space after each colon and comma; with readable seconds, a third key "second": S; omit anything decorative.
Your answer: {"hour": 5, "minute": 46}
